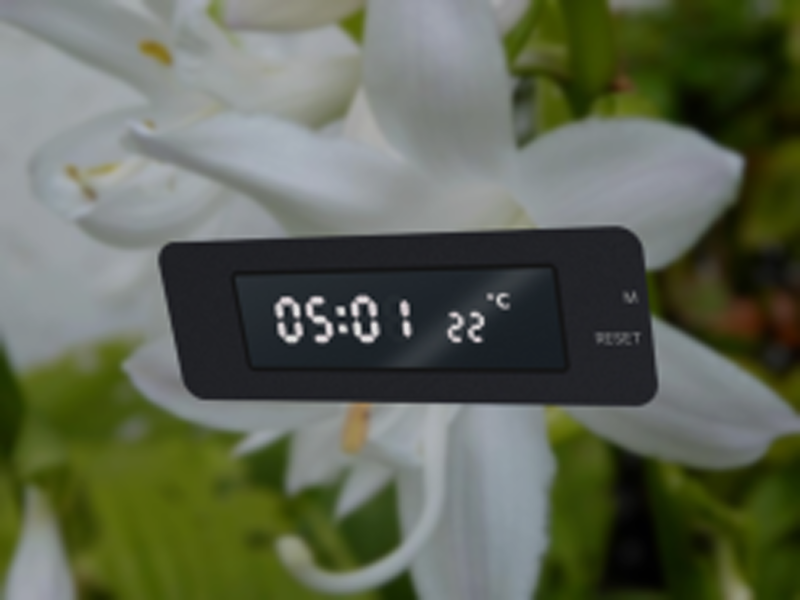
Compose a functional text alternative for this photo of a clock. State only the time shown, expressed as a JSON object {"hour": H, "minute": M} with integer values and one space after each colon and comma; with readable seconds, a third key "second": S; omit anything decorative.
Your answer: {"hour": 5, "minute": 1}
